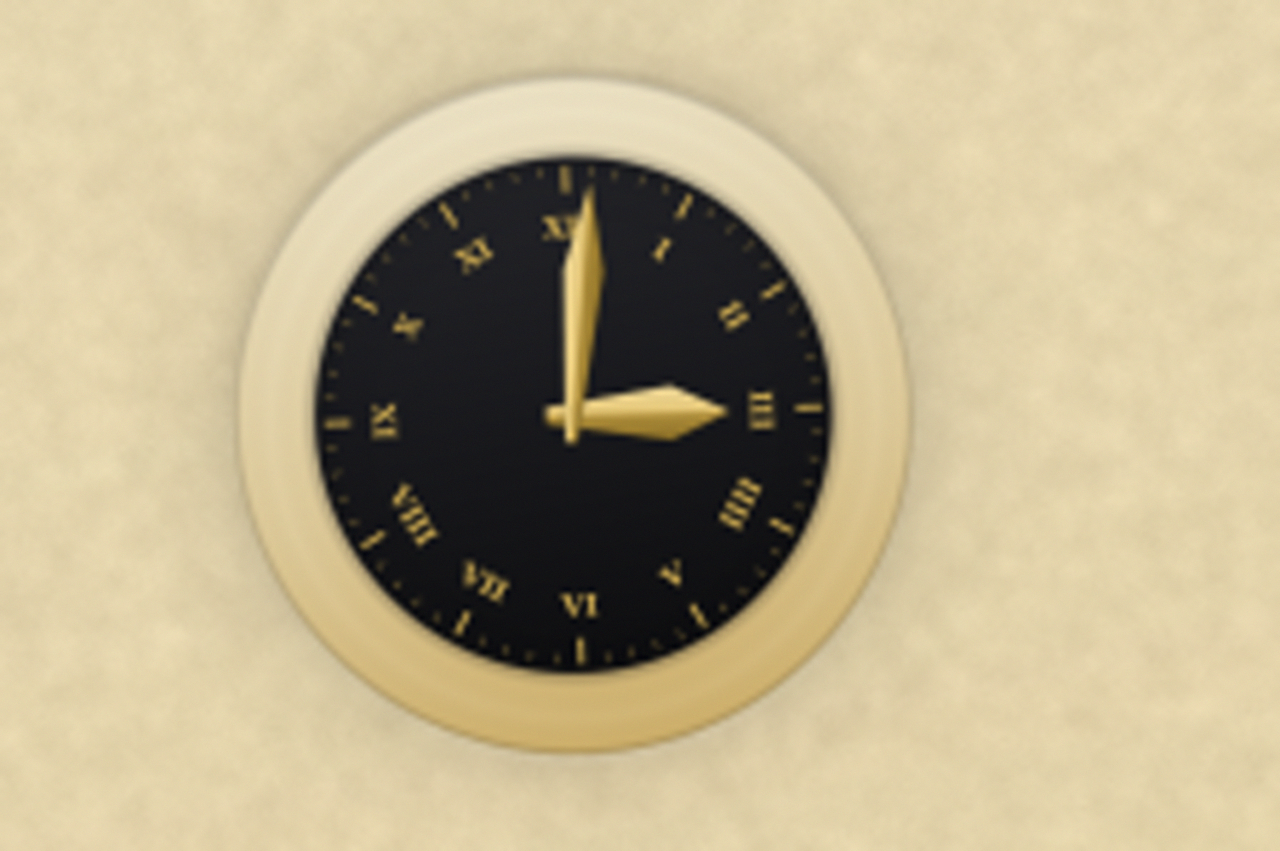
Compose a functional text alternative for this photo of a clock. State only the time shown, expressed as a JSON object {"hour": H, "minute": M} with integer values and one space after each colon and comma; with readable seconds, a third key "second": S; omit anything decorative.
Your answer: {"hour": 3, "minute": 1}
